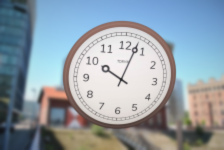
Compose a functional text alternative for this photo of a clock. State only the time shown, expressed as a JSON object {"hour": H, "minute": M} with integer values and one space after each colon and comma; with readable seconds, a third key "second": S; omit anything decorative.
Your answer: {"hour": 10, "minute": 3}
